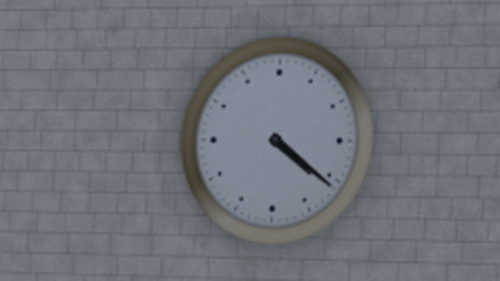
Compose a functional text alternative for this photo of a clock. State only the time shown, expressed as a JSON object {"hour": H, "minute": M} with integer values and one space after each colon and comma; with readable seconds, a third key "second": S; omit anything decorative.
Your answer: {"hour": 4, "minute": 21}
